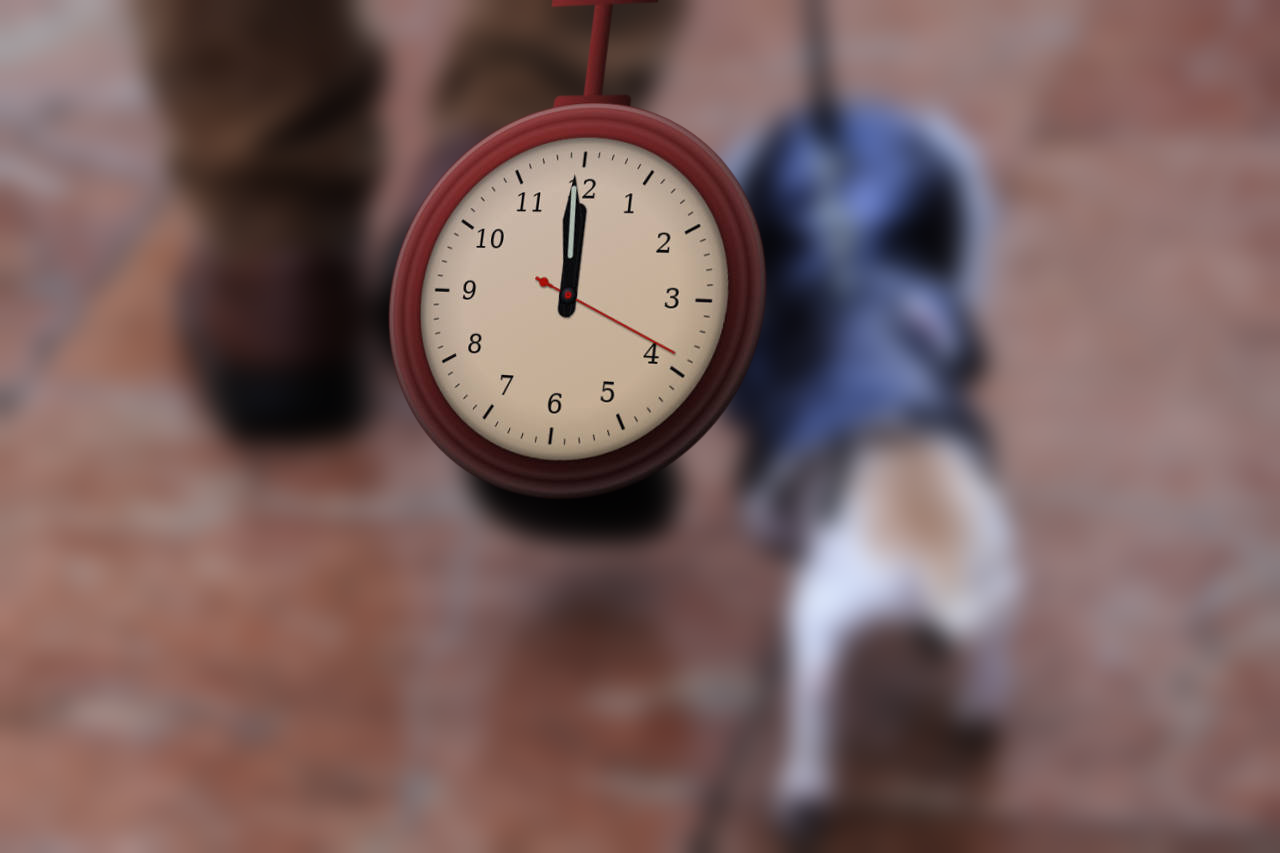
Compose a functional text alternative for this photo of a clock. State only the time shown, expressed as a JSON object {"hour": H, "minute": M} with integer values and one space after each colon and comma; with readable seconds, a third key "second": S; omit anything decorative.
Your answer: {"hour": 11, "minute": 59, "second": 19}
